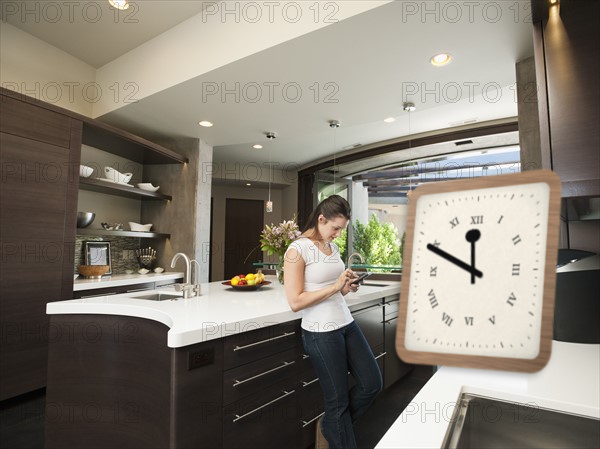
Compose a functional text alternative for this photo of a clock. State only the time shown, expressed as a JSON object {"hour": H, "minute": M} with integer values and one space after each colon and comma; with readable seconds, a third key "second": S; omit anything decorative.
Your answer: {"hour": 11, "minute": 49}
